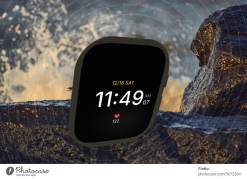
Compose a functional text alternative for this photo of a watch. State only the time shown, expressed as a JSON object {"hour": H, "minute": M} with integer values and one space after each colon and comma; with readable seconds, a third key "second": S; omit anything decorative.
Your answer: {"hour": 11, "minute": 49}
